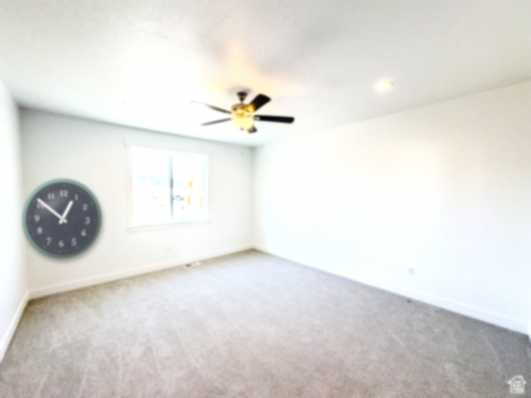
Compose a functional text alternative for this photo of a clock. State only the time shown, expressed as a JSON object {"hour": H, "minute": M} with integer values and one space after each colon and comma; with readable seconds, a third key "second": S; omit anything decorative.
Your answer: {"hour": 12, "minute": 51}
